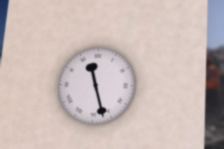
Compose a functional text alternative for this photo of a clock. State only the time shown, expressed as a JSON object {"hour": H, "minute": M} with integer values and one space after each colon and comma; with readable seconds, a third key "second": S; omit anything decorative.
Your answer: {"hour": 11, "minute": 27}
